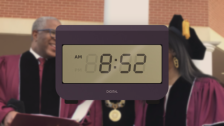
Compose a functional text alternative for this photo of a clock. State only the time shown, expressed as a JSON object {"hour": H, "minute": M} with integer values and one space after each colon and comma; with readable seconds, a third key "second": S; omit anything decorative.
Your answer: {"hour": 8, "minute": 52}
